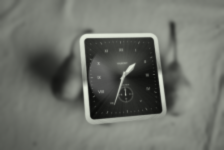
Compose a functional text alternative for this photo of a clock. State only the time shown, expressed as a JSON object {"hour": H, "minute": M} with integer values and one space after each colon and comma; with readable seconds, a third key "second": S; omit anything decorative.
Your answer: {"hour": 1, "minute": 34}
